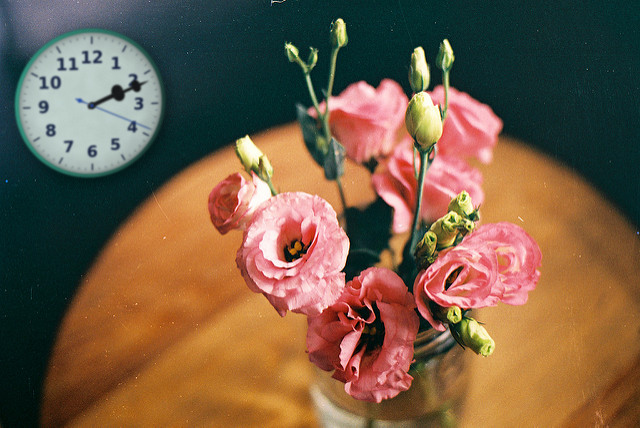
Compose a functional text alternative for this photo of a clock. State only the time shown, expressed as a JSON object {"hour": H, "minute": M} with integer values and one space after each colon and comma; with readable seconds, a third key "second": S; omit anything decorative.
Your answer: {"hour": 2, "minute": 11, "second": 19}
